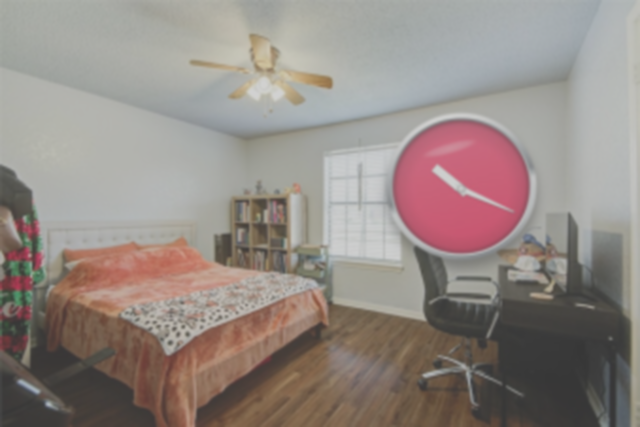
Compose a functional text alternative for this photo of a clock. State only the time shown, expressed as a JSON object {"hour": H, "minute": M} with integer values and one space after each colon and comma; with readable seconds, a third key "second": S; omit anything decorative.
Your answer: {"hour": 10, "minute": 19}
